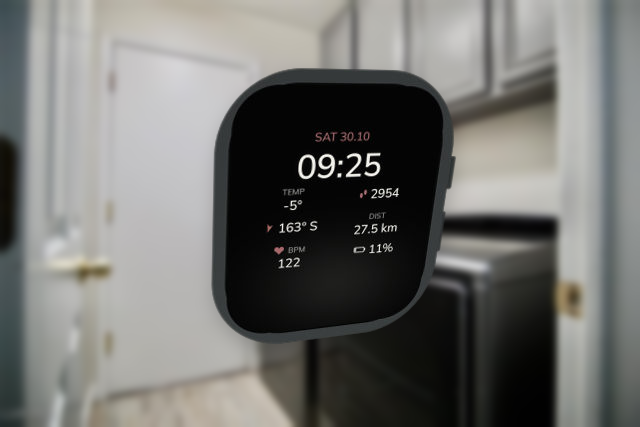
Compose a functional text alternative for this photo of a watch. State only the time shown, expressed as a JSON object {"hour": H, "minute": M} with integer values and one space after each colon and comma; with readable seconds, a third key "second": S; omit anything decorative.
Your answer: {"hour": 9, "minute": 25}
